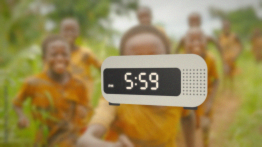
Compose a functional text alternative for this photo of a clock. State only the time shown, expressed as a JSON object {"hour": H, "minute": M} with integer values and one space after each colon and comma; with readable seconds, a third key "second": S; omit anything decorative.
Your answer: {"hour": 5, "minute": 59}
